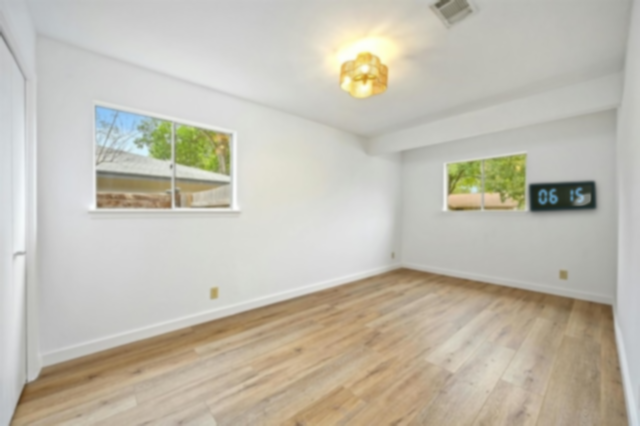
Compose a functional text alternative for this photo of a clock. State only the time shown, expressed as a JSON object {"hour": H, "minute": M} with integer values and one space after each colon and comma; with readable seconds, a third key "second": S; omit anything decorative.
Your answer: {"hour": 6, "minute": 15}
